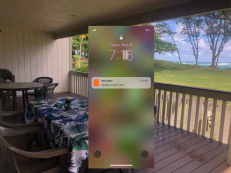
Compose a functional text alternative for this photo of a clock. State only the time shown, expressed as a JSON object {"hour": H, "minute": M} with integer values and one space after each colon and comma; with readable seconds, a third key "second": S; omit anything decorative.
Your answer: {"hour": 7, "minute": 16}
